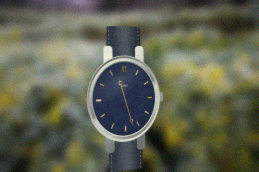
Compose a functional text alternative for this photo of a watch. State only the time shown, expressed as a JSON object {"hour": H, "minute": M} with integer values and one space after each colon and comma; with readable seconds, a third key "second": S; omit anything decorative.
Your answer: {"hour": 11, "minute": 27}
